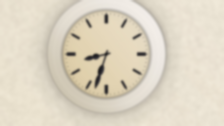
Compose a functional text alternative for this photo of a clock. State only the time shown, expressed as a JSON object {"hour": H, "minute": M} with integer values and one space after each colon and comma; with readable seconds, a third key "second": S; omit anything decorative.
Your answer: {"hour": 8, "minute": 33}
